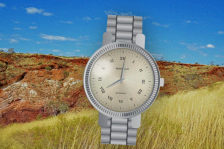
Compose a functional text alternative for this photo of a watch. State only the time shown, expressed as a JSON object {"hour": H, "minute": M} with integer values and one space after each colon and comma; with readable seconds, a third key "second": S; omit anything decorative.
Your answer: {"hour": 8, "minute": 1}
